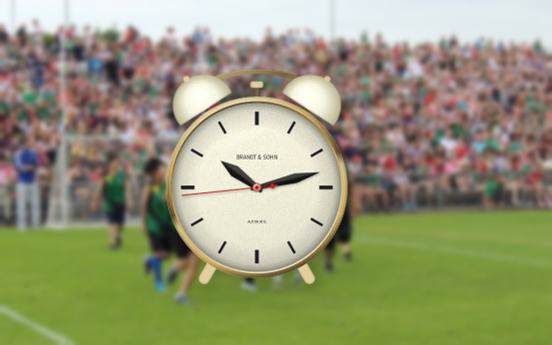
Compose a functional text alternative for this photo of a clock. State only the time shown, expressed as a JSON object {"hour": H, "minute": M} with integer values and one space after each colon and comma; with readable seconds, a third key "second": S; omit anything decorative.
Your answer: {"hour": 10, "minute": 12, "second": 44}
